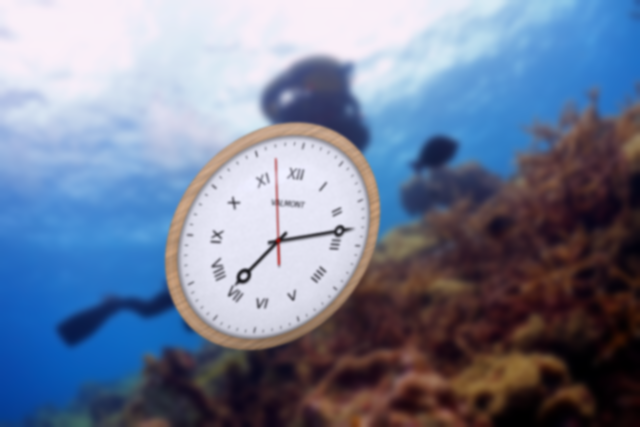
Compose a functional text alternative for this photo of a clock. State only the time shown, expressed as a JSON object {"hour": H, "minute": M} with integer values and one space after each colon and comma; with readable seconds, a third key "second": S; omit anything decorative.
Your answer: {"hour": 7, "minute": 12, "second": 57}
